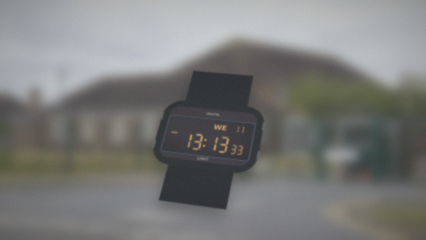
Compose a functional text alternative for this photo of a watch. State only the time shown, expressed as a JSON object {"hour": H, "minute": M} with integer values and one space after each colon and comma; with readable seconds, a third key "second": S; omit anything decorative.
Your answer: {"hour": 13, "minute": 13, "second": 33}
